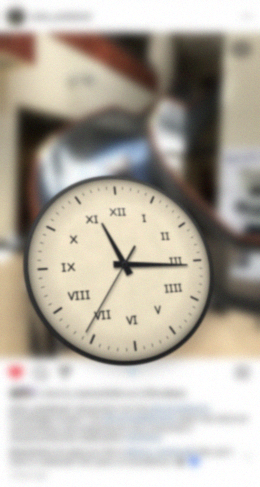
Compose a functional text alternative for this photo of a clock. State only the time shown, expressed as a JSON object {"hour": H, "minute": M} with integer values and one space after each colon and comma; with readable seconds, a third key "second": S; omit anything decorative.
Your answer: {"hour": 11, "minute": 15, "second": 36}
